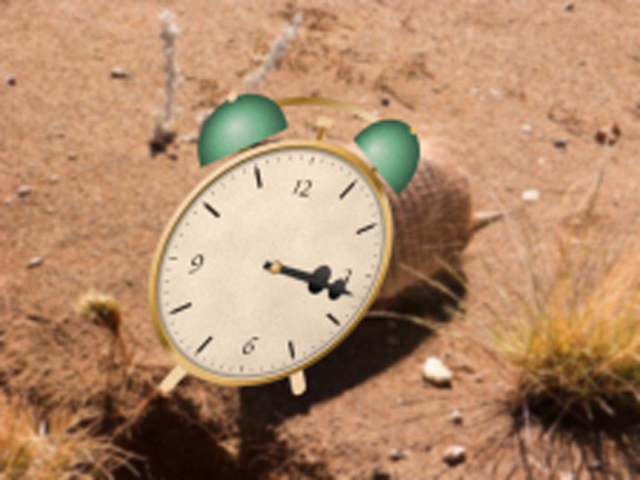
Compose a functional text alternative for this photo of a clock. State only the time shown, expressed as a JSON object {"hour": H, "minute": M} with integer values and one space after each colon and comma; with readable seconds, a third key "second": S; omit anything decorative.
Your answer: {"hour": 3, "minute": 17}
